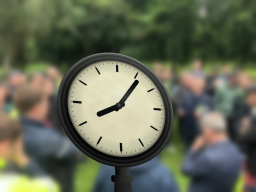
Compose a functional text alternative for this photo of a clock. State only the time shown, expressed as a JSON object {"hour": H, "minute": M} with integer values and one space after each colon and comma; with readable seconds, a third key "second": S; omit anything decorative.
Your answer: {"hour": 8, "minute": 6}
